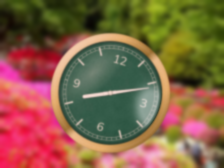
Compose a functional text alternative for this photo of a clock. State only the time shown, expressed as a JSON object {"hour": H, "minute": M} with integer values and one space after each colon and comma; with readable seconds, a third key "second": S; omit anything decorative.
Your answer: {"hour": 8, "minute": 11}
